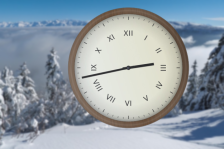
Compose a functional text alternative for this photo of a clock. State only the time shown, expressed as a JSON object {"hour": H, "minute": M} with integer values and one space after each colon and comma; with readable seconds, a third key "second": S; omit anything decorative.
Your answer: {"hour": 2, "minute": 43}
